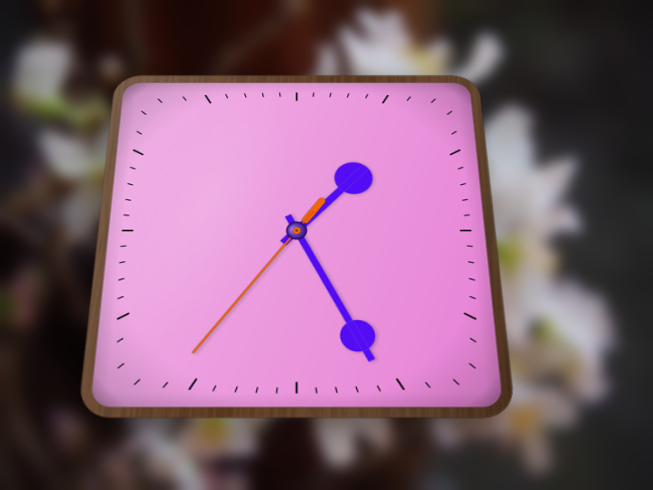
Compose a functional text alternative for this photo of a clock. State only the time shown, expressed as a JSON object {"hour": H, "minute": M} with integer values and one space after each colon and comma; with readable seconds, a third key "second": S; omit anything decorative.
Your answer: {"hour": 1, "minute": 25, "second": 36}
